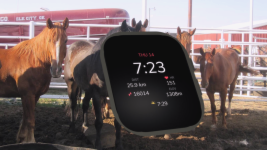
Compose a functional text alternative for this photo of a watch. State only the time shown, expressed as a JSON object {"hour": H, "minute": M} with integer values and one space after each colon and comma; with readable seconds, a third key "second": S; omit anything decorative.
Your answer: {"hour": 7, "minute": 23}
